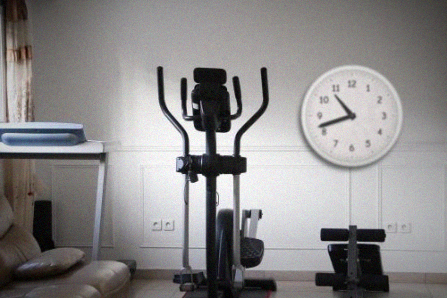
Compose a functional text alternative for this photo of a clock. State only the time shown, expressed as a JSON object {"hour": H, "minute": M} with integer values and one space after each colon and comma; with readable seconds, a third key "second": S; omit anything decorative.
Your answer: {"hour": 10, "minute": 42}
